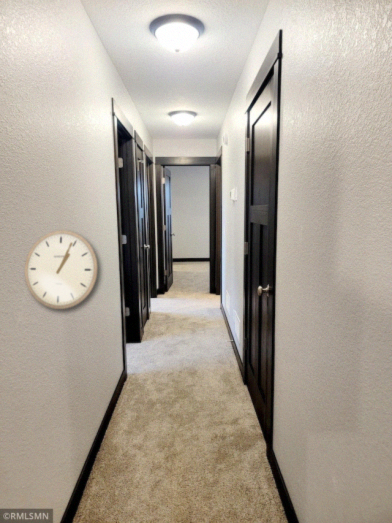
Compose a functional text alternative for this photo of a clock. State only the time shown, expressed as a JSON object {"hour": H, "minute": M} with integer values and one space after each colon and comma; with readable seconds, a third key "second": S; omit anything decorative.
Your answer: {"hour": 1, "minute": 4}
